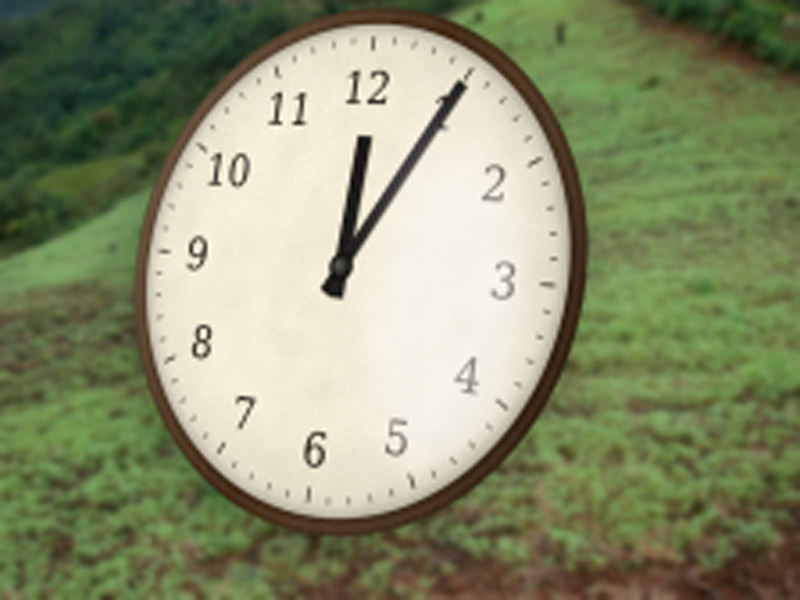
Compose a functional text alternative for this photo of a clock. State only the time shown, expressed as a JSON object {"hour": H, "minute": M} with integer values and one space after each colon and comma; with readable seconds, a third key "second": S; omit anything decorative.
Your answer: {"hour": 12, "minute": 5}
